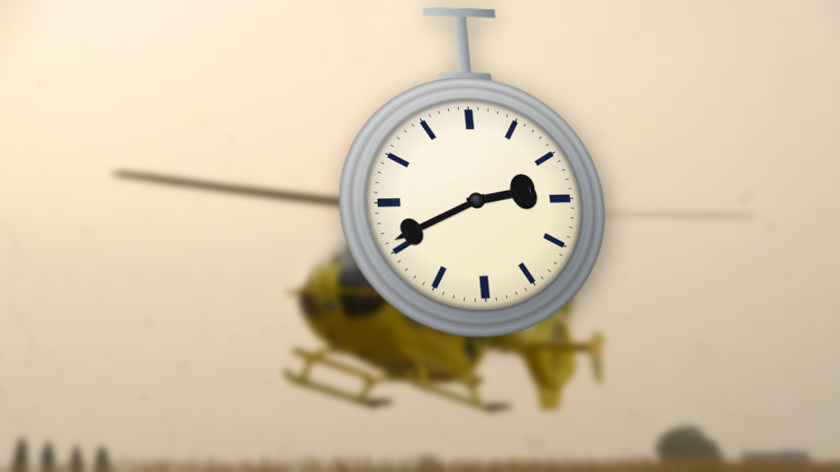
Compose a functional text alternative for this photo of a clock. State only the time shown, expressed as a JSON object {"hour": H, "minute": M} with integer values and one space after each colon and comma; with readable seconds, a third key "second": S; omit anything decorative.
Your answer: {"hour": 2, "minute": 41}
